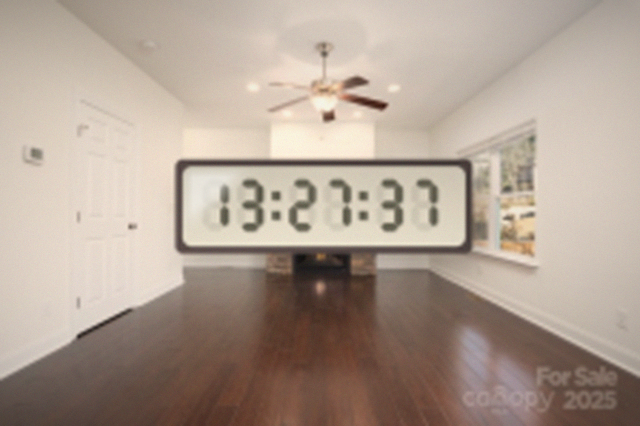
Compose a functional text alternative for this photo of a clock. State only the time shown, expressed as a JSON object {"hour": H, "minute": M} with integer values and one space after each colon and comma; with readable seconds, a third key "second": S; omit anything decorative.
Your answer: {"hour": 13, "minute": 27, "second": 37}
